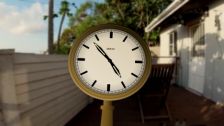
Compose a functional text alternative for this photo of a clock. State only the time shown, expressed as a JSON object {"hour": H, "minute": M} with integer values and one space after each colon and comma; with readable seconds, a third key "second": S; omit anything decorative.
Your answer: {"hour": 4, "minute": 53}
